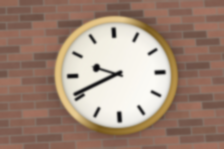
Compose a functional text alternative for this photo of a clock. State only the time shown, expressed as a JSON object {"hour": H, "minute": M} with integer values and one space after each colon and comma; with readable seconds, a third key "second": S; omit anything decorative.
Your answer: {"hour": 9, "minute": 41}
